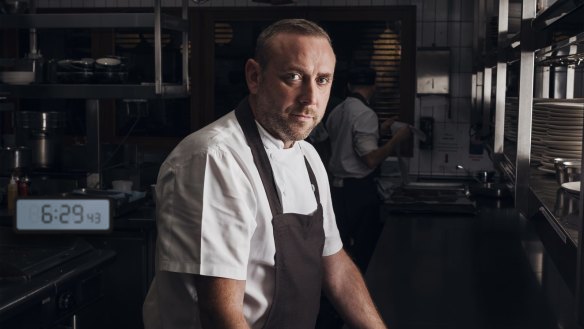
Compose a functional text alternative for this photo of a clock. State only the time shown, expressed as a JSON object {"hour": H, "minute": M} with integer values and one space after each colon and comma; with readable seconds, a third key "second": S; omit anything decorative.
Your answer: {"hour": 6, "minute": 29, "second": 43}
